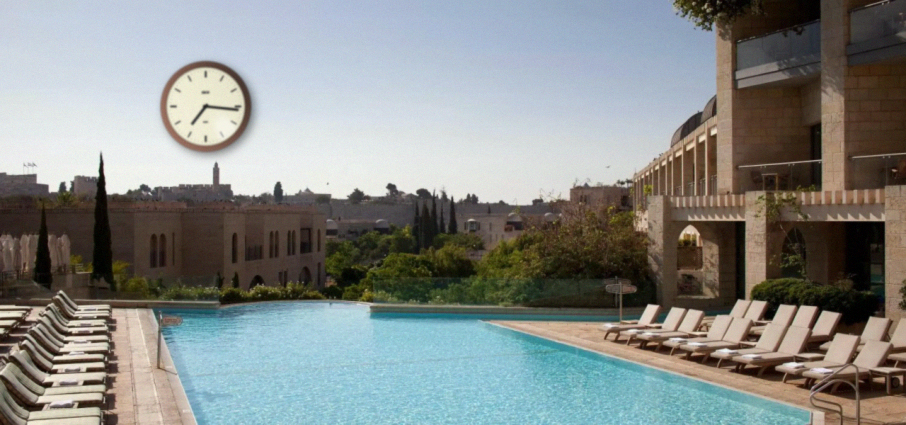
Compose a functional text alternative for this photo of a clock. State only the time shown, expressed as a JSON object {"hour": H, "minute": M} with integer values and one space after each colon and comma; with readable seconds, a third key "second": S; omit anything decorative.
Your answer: {"hour": 7, "minute": 16}
